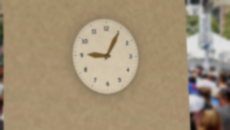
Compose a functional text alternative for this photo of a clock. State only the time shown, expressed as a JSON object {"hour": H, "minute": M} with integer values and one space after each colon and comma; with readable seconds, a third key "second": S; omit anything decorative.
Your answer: {"hour": 9, "minute": 5}
